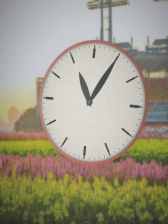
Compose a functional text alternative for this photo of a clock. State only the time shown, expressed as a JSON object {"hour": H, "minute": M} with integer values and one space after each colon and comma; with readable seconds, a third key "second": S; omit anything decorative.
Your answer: {"hour": 11, "minute": 5}
